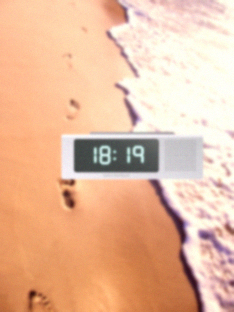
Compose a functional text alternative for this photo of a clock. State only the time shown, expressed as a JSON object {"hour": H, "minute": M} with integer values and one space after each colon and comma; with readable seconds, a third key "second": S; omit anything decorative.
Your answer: {"hour": 18, "minute": 19}
